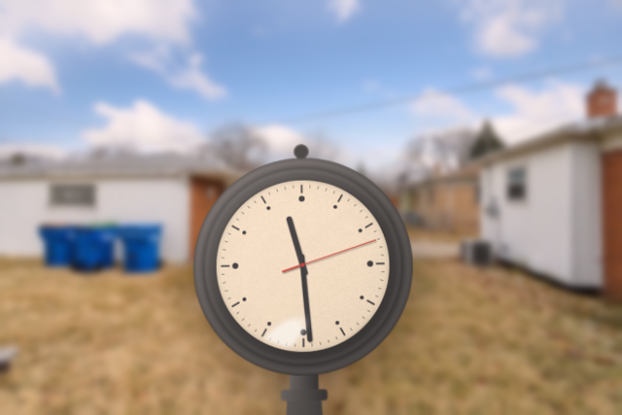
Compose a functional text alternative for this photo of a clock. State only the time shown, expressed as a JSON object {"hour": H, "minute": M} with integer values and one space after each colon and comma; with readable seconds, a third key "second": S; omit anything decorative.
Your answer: {"hour": 11, "minute": 29, "second": 12}
